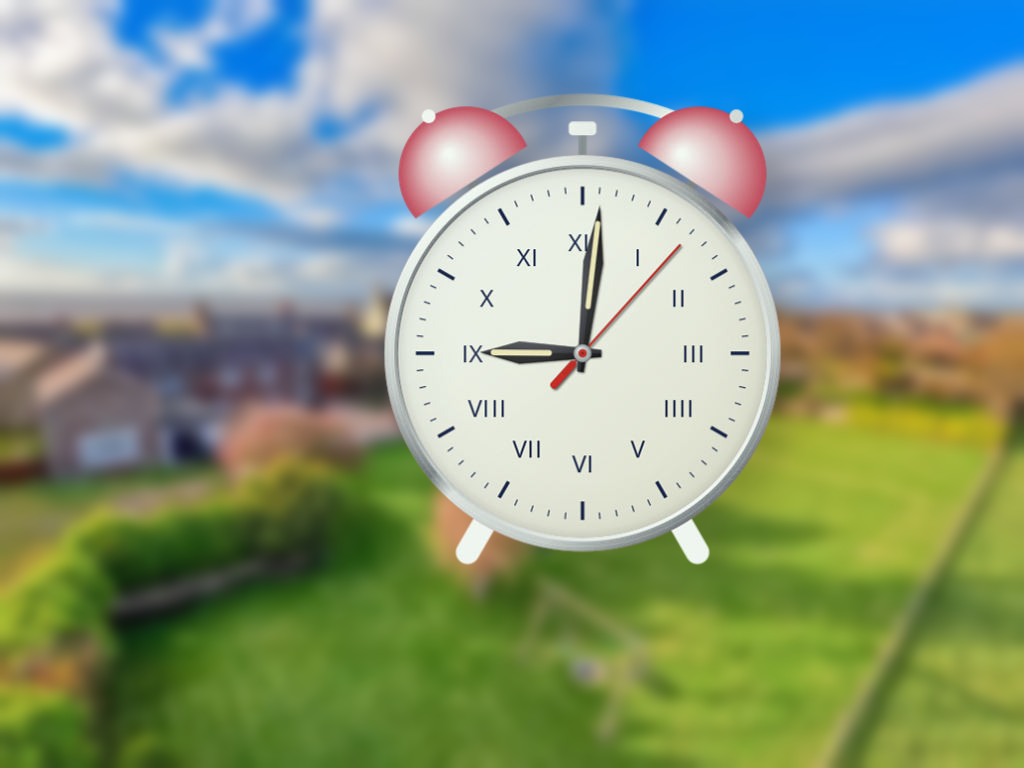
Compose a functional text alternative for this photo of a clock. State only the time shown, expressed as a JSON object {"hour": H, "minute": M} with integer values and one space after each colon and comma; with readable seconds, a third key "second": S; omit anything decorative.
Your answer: {"hour": 9, "minute": 1, "second": 7}
